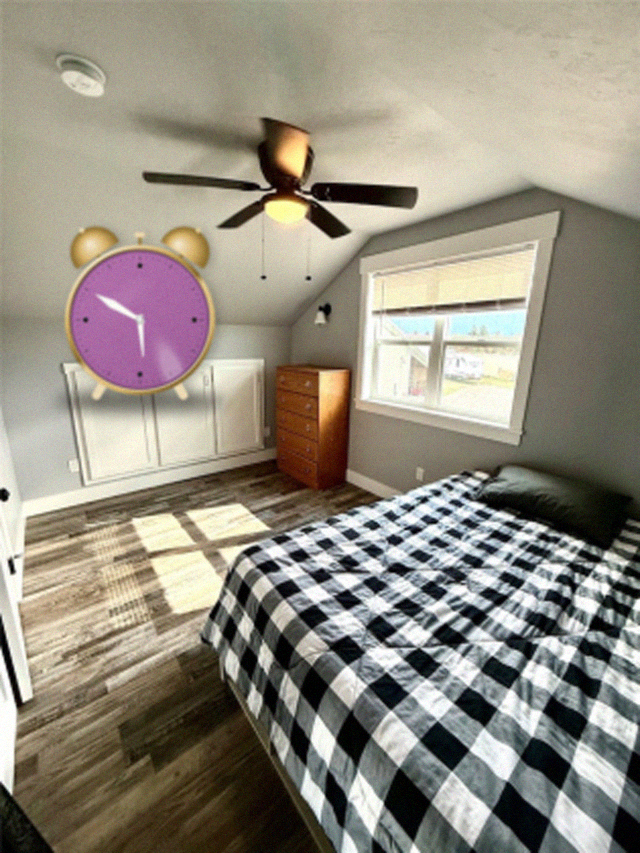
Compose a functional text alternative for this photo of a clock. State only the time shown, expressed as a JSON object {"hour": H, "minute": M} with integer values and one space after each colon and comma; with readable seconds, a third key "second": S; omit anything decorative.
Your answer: {"hour": 5, "minute": 50}
